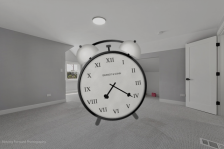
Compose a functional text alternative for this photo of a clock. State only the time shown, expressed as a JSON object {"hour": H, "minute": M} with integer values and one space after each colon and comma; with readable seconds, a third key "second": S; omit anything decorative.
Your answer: {"hour": 7, "minute": 21}
